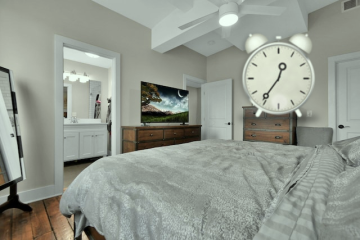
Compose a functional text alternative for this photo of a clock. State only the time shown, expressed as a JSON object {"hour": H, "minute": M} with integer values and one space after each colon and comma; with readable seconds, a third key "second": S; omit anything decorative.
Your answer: {"hour": 12, "minute": 36}
